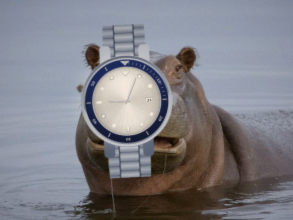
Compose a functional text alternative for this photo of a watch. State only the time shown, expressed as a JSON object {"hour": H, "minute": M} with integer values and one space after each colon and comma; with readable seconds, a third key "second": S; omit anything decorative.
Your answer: {"hour": 9, "minute": 4}
